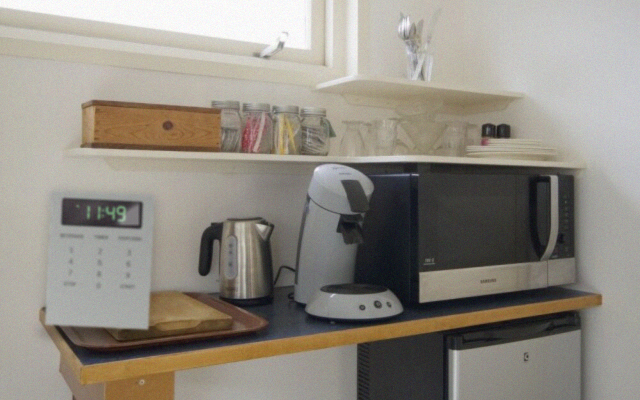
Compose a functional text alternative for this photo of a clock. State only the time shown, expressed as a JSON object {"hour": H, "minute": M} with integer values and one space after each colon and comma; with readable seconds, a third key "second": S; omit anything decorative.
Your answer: {"hour": 11, "minute": 49}
